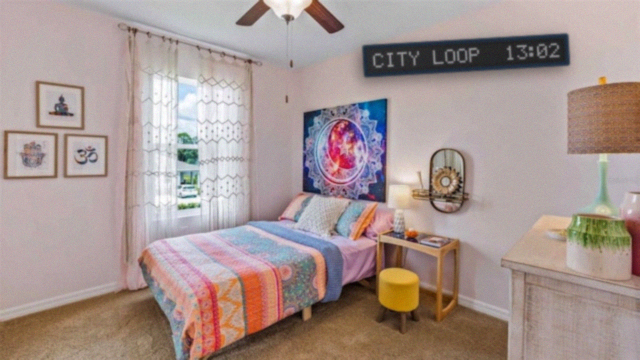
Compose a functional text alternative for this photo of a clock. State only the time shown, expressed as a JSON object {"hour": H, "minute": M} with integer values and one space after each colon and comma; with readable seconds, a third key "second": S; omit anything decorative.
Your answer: {"hour": 13, "minute": 2}
